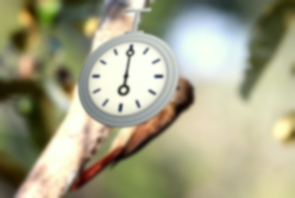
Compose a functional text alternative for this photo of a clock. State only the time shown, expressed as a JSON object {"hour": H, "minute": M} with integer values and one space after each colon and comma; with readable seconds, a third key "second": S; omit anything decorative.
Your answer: {"hour": 6, "minute": 0}
